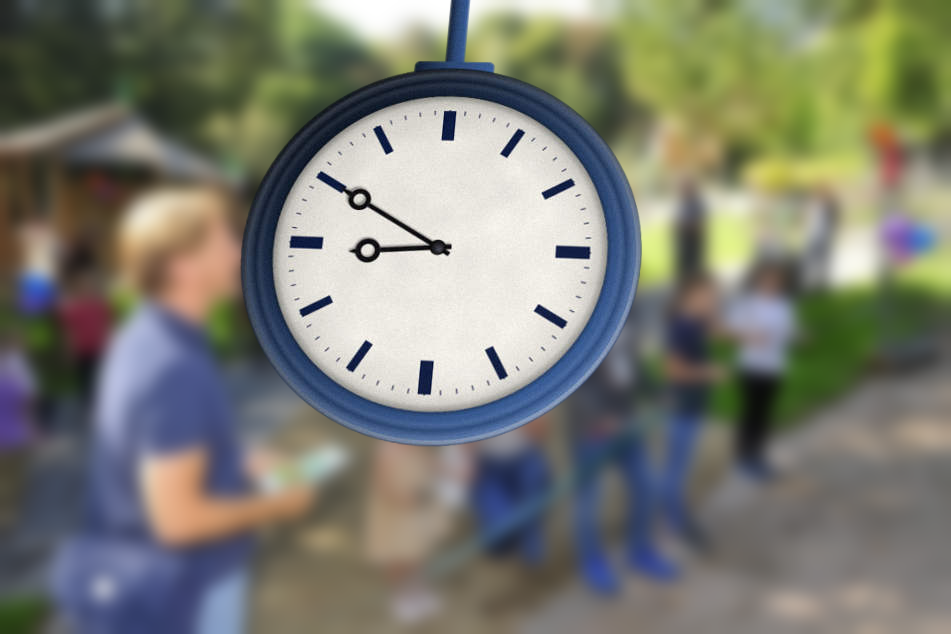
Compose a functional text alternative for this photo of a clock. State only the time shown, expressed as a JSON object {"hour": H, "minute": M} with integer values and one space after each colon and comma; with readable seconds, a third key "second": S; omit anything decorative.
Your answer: {"hour": 8, "minute": 50}
